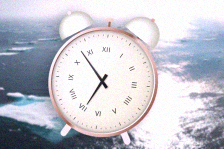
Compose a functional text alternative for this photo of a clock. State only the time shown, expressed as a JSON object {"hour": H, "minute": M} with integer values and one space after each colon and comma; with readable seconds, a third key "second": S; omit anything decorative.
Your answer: {"hour": 6, "minute": 53}
